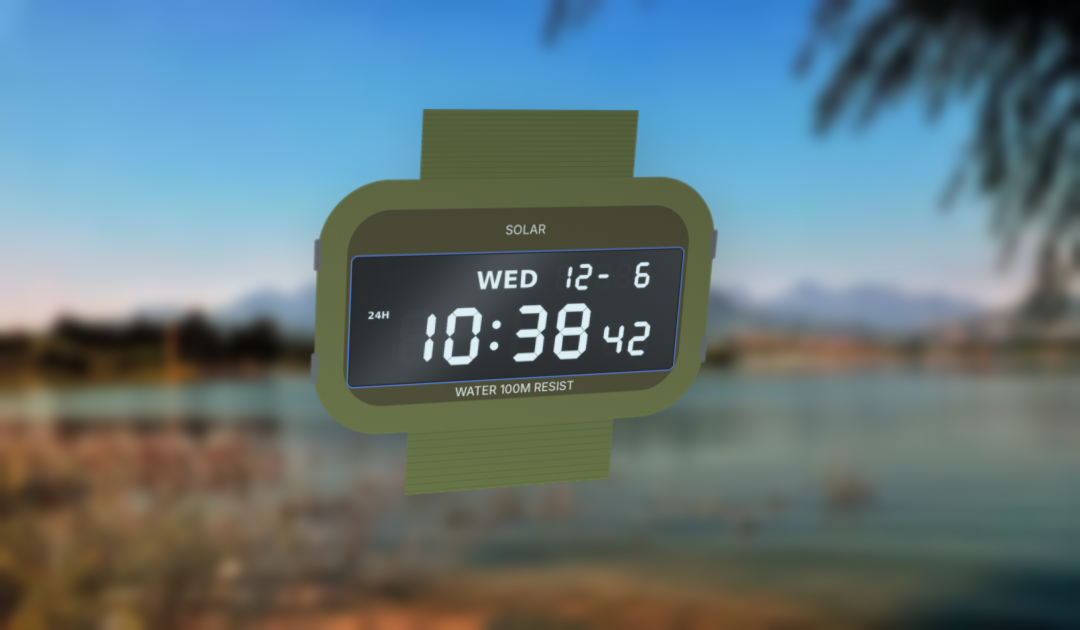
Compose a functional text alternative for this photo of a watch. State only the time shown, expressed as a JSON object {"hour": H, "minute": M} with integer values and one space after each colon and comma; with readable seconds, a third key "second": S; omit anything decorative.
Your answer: {"hour": 10, "minute": 38, "second": 42}
